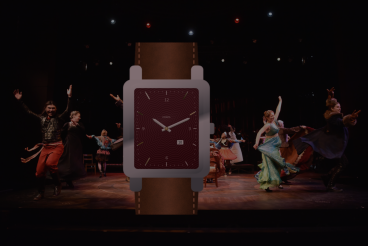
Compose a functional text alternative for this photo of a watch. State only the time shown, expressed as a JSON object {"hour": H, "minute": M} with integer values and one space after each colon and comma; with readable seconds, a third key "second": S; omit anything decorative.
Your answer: {"hour": 10, "minute": 11}
